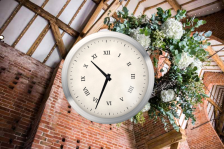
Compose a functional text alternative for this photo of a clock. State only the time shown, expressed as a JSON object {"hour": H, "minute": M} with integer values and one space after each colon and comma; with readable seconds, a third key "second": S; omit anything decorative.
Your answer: {"hour": 10, "minute": 34}
